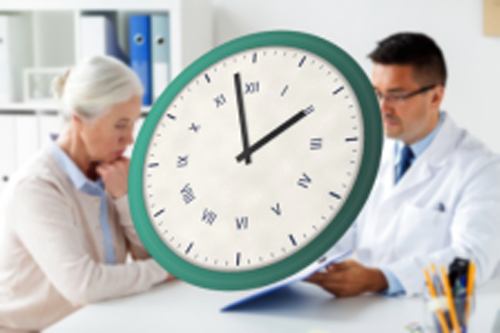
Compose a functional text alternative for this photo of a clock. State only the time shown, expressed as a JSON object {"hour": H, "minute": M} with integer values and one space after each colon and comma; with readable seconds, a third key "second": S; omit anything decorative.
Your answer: {"hour": 1, "minute": 58}
